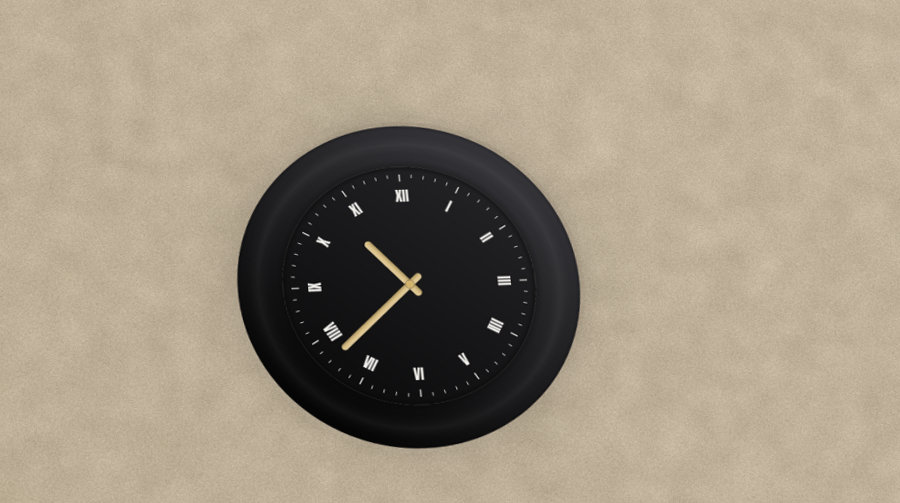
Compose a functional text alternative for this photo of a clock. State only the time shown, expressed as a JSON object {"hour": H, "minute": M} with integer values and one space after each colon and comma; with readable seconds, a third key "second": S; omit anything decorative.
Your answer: {"hour": 10, "minute": 38}
